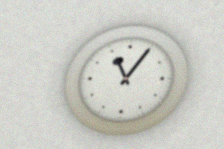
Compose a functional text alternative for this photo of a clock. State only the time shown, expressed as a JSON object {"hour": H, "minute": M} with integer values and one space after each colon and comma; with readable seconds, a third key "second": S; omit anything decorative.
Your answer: {"hour": 11, "minute": 5}
